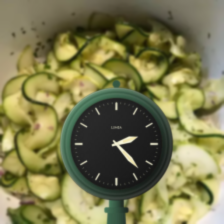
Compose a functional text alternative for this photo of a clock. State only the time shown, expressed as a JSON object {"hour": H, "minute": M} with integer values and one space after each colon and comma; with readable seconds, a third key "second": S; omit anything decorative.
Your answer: {"hour": 2, "minute": 23}
